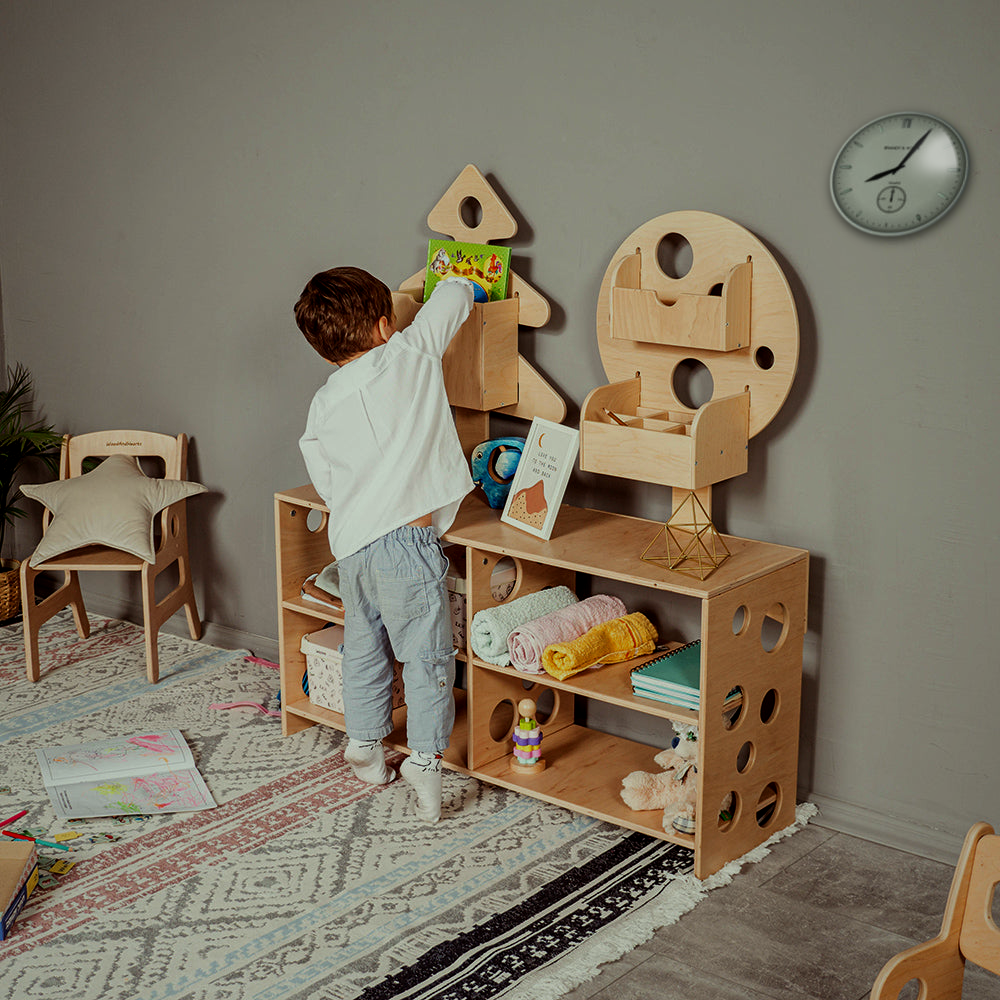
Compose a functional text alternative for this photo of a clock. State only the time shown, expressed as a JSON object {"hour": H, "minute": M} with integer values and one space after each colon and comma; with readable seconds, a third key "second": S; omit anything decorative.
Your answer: {"hour": 8, "minute": 5}
